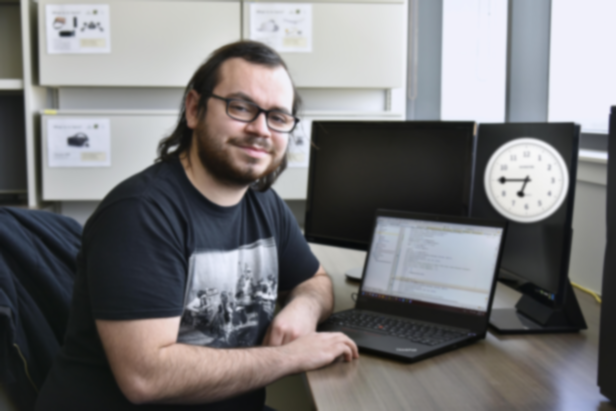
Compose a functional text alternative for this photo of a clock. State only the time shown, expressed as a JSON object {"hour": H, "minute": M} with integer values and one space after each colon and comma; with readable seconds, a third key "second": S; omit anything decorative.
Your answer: {"hour": 6, "minute": 45}
